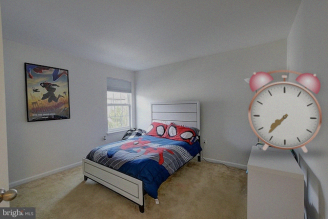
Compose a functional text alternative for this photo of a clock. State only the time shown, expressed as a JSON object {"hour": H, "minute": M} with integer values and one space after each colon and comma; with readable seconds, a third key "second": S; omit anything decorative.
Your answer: {"hour": 7, "minute": 37}
